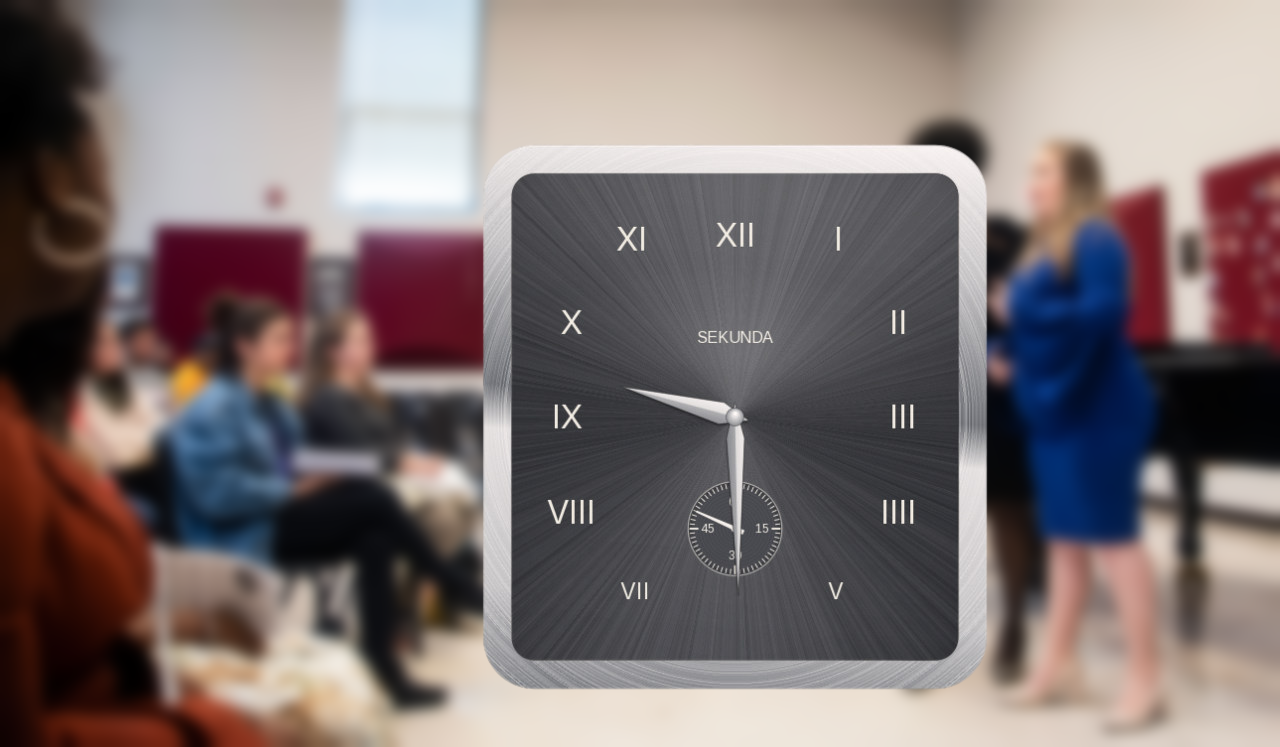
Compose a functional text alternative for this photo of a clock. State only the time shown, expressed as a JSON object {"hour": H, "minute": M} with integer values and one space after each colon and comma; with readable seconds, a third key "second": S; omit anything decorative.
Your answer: {"hour": 9, "minute": 29, "second": 49}
